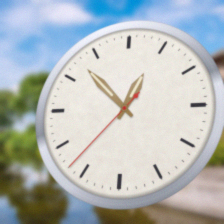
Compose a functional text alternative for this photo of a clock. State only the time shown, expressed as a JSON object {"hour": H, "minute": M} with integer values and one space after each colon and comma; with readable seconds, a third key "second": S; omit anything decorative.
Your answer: {"hour": 12, "minute": 52, "second": 37}
